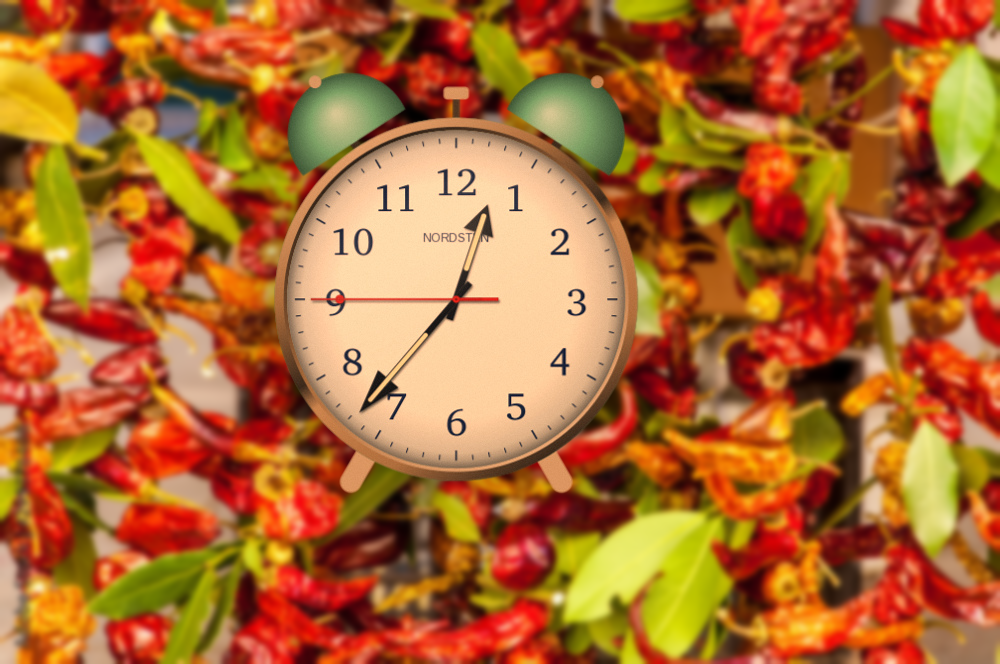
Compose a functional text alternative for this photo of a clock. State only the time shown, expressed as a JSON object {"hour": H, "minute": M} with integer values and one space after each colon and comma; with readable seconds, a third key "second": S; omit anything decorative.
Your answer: {"hour": 12, "minute": 36, "second": 45}
